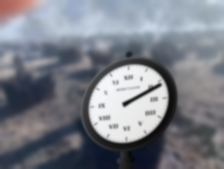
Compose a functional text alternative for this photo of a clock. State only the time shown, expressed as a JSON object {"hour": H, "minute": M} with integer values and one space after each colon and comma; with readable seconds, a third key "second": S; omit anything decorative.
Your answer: {"hour": 2, "minute": 11}
